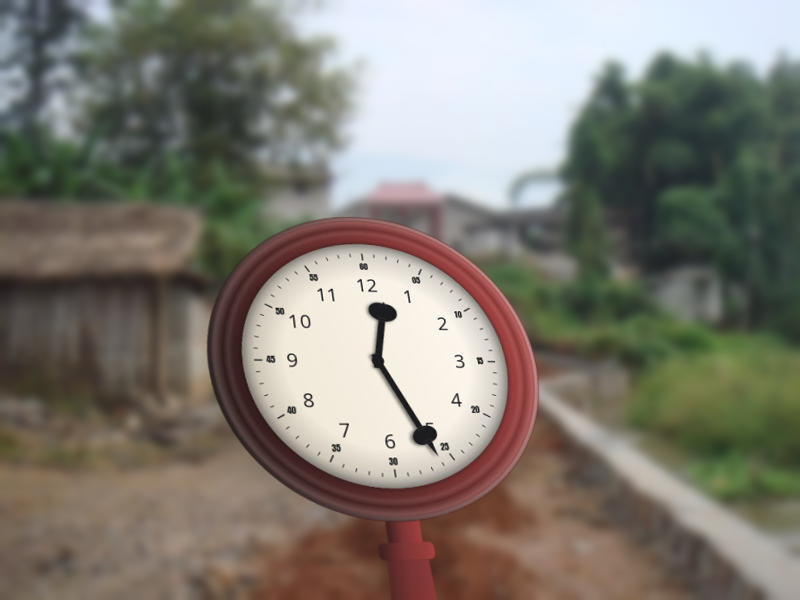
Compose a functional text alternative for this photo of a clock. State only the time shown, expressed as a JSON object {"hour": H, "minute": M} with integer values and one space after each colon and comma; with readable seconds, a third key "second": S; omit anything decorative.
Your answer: {"hour": 12, "minute": 26}
